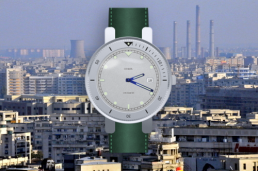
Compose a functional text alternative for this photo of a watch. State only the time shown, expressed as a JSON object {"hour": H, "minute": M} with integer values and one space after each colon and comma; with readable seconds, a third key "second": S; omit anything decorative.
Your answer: {"hour": 2, "minute": 19}
